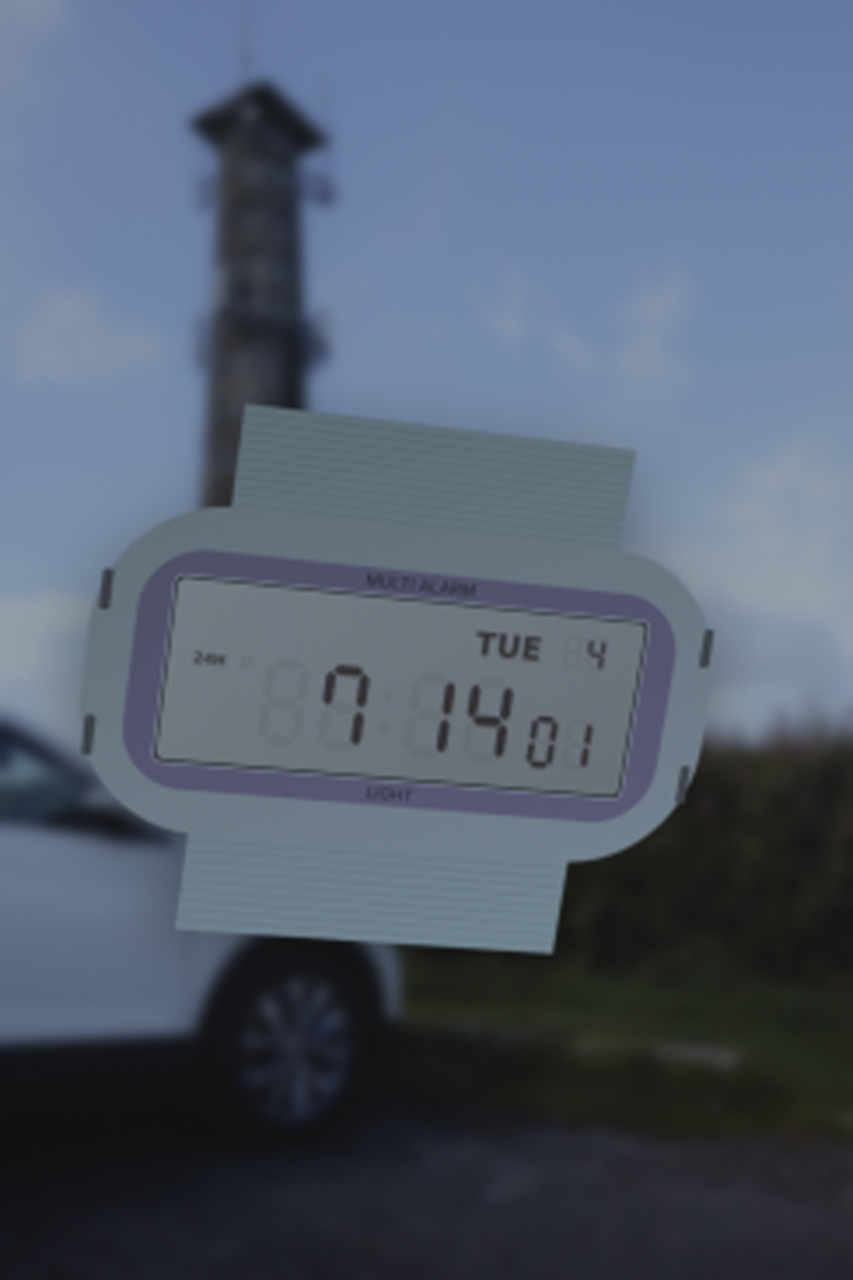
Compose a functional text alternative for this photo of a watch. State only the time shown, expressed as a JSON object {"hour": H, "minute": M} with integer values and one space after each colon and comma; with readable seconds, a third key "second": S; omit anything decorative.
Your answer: {"hour": 7, "minute": 14, "second": 1}
